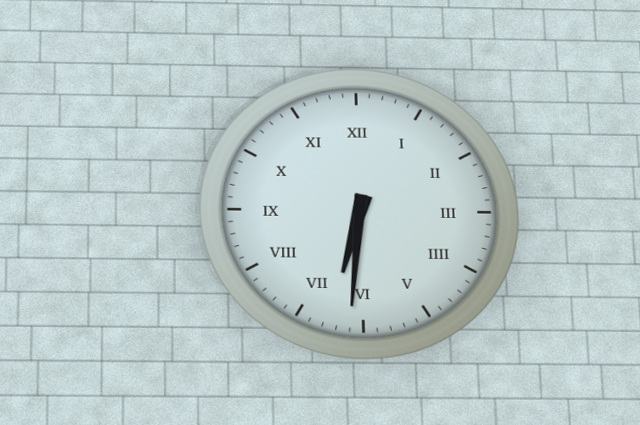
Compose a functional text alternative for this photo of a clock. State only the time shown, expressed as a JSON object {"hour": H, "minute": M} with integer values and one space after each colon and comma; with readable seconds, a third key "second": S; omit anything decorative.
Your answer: {"hour": 6, "minute": 31}
